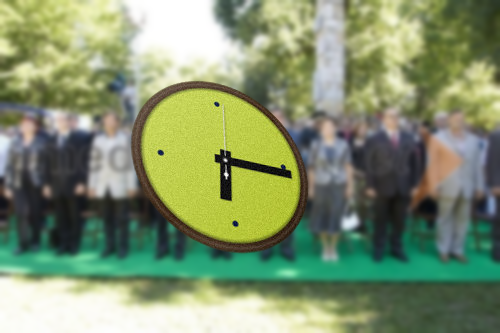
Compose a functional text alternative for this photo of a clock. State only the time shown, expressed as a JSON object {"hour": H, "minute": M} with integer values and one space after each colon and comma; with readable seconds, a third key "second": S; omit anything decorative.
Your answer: {"hour": 6, "minute": 16, "second": 1}
